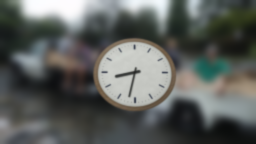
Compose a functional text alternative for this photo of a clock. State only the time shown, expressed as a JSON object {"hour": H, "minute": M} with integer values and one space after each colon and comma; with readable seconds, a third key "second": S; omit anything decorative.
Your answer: {"hour": 8, "minute": 32}
